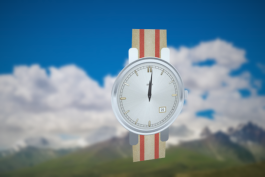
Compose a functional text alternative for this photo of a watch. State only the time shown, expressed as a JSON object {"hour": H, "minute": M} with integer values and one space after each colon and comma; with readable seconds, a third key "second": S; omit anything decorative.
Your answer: {"hour": 12, "minute": 1}
